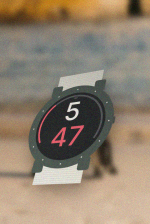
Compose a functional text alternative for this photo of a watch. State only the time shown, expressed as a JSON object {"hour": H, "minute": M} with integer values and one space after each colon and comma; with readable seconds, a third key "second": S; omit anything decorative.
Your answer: {"hour": 5, "minute": 47}
